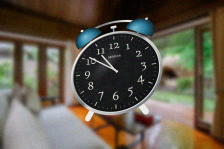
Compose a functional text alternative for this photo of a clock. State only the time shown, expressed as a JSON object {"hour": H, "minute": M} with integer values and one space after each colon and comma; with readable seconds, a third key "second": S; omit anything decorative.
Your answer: {"hour": 10, "minute": 51}
